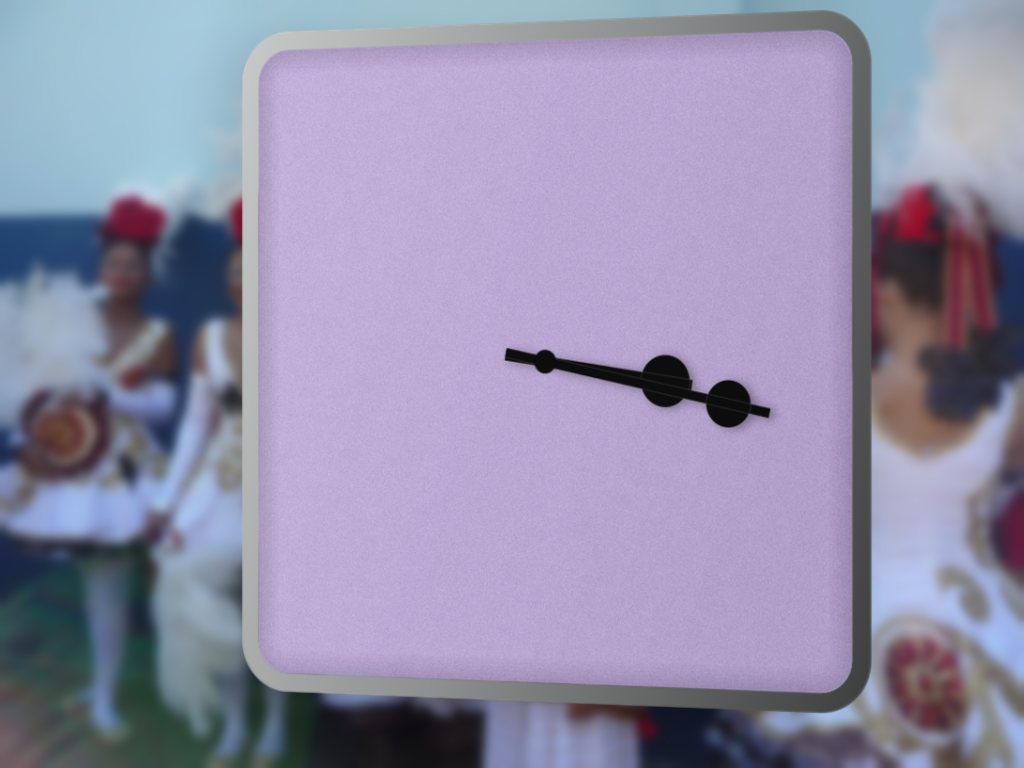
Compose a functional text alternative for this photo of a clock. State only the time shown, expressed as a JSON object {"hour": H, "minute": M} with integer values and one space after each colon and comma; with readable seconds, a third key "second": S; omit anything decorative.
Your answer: {"hour": 3, "minute": 17}
